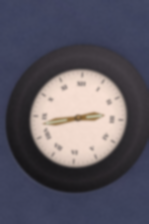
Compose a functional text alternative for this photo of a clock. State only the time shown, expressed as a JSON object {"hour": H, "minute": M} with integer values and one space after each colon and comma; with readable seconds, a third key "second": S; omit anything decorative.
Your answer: {"hour": 2, "minute": 43}
